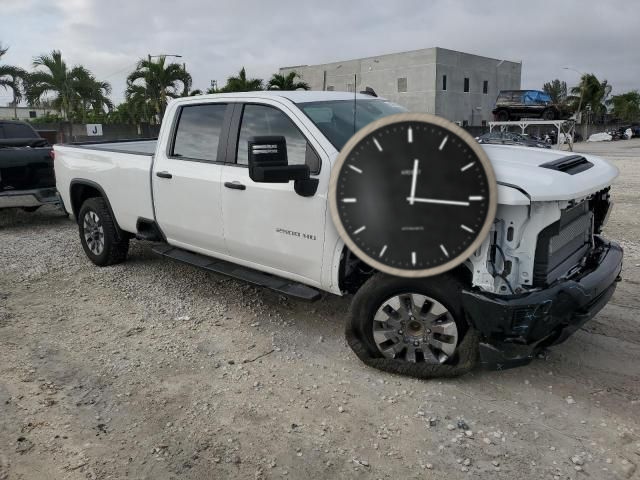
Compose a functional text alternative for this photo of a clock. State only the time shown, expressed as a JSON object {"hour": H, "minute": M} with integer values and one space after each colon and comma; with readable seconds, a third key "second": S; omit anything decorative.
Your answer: {"hour": 12, "minute": 16}
